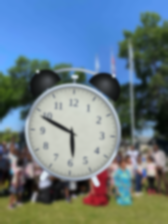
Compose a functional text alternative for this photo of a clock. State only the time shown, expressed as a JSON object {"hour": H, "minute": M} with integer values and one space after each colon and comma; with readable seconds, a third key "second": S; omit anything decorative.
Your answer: {"hour": 5, "minute": 49}
